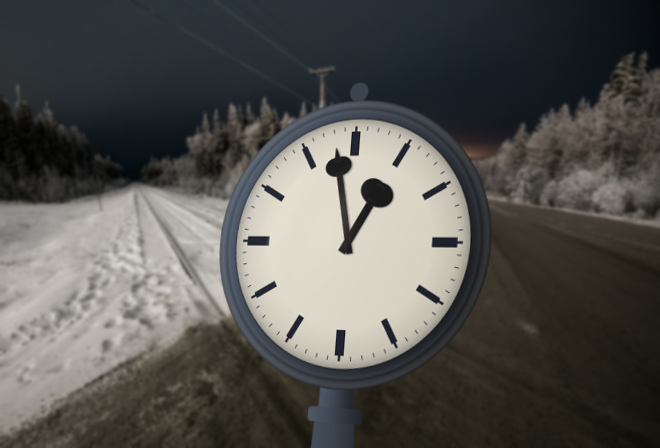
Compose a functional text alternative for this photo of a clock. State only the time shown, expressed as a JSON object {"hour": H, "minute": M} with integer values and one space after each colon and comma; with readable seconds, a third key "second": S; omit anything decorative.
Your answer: {"hour": 12, "minute": 58}
